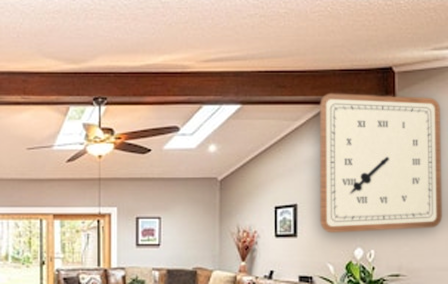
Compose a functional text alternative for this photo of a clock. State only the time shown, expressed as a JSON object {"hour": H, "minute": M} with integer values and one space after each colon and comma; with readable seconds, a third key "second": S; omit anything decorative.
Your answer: {"hour": 7, "minute": 38}
